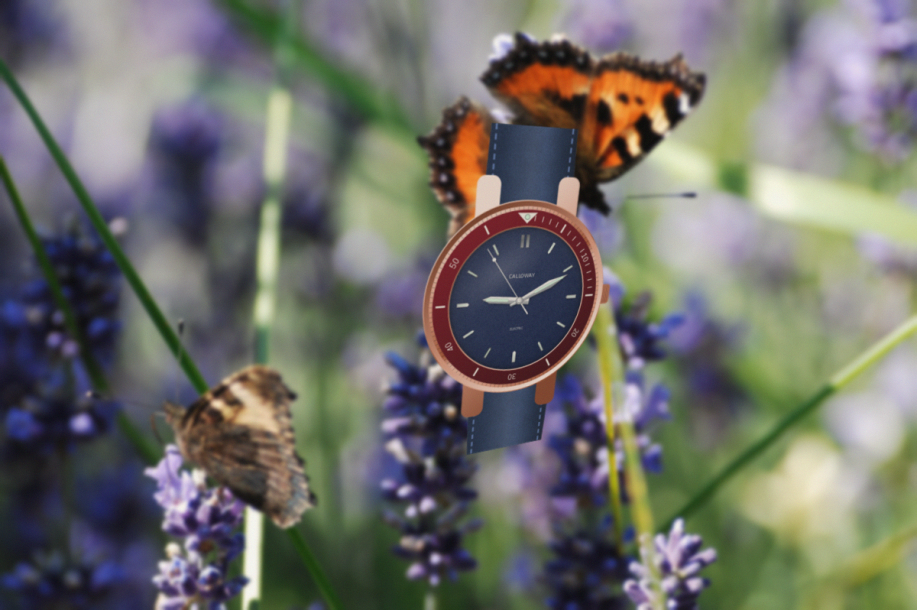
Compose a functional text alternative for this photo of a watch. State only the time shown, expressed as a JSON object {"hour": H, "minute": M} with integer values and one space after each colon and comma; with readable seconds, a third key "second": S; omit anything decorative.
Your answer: {"hour": 9, "minute": 10, "second": 54}
